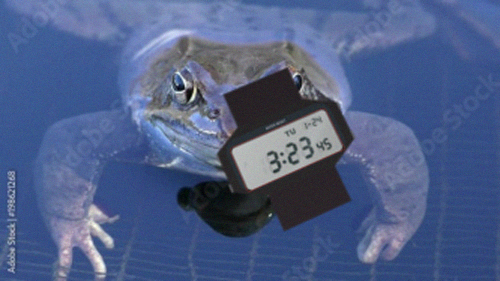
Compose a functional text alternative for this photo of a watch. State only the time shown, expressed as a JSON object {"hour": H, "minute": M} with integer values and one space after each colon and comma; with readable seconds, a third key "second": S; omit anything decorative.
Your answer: {"hour": 3, "minute": 23, "second": 45}
